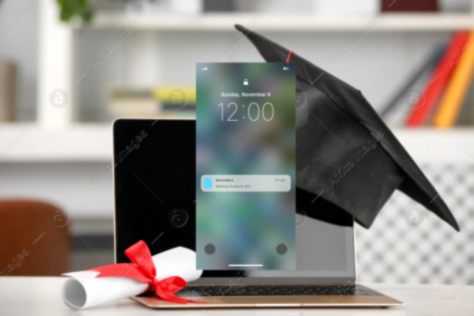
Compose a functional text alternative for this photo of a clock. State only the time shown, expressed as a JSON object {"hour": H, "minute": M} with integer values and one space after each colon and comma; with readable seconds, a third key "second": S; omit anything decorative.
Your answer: {"hour": 12, "minute": 0}
